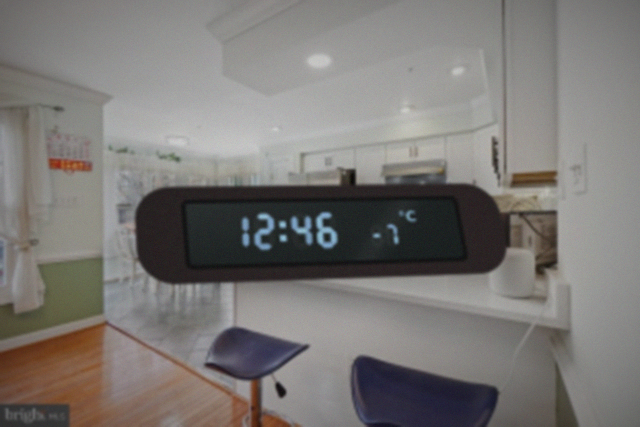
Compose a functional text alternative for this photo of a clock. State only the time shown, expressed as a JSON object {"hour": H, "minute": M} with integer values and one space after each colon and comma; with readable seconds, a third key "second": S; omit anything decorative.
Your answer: {"hour": 12, "minute": 46}
